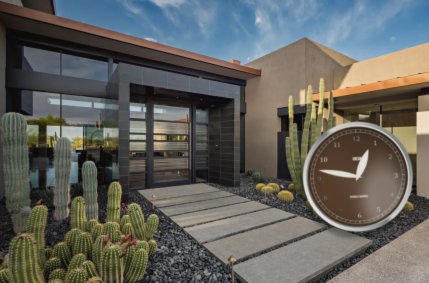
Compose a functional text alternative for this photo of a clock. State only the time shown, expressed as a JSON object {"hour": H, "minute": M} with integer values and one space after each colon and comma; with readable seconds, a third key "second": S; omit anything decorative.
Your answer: {"hour": 12, "minute": 47}
